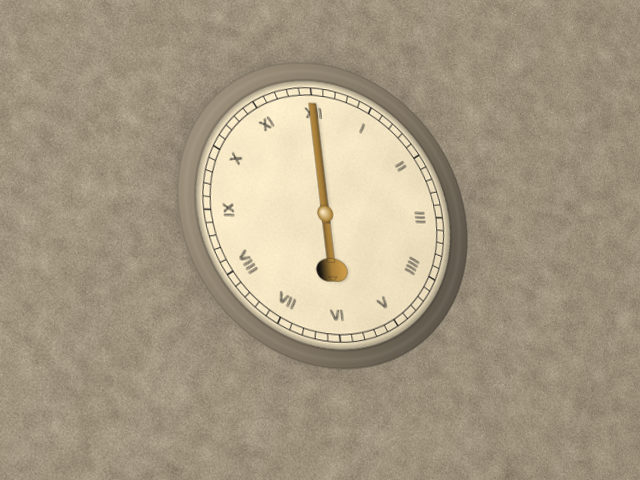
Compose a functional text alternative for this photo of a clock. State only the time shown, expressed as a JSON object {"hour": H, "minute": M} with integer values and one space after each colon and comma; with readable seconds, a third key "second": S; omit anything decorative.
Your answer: {"hour": 6, "minute": 0}
